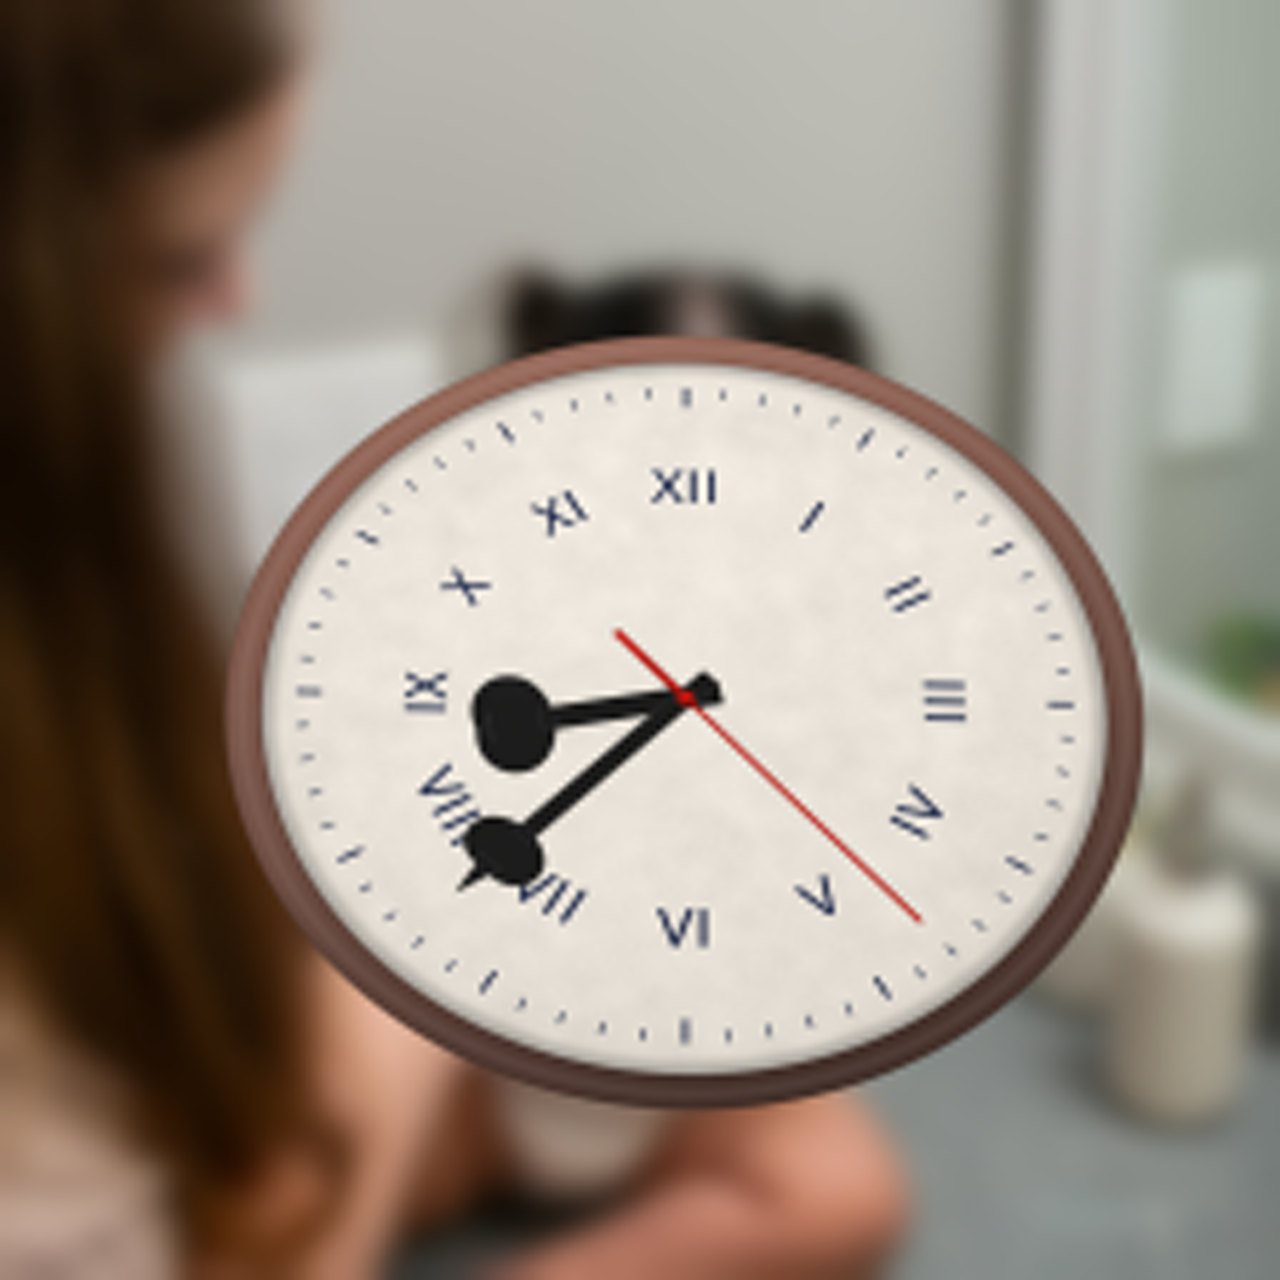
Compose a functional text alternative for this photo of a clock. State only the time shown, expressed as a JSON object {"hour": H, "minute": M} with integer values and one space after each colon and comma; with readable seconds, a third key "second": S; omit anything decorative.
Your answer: {"hour": 8, "minute": 37, "second": 23}
